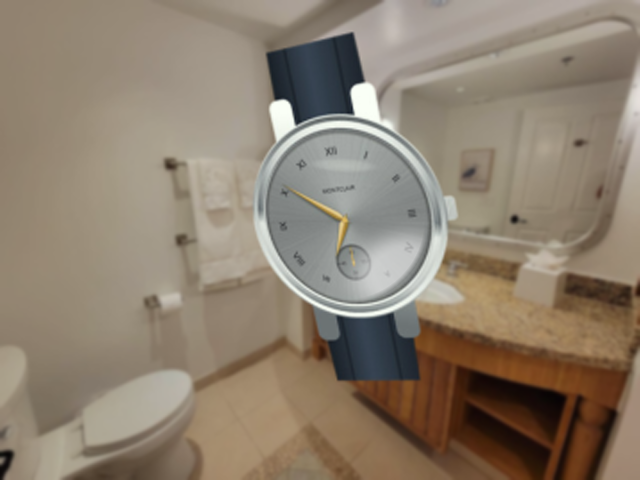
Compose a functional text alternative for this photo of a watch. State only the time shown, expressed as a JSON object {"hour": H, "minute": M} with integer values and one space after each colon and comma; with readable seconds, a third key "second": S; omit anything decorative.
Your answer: {"hour": 6, "minute": 51}
